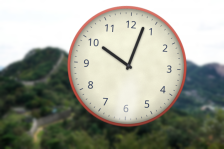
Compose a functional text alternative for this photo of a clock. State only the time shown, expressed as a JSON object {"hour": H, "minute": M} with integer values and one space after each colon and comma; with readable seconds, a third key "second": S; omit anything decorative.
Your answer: {"hour": 10, "minute": 3}
